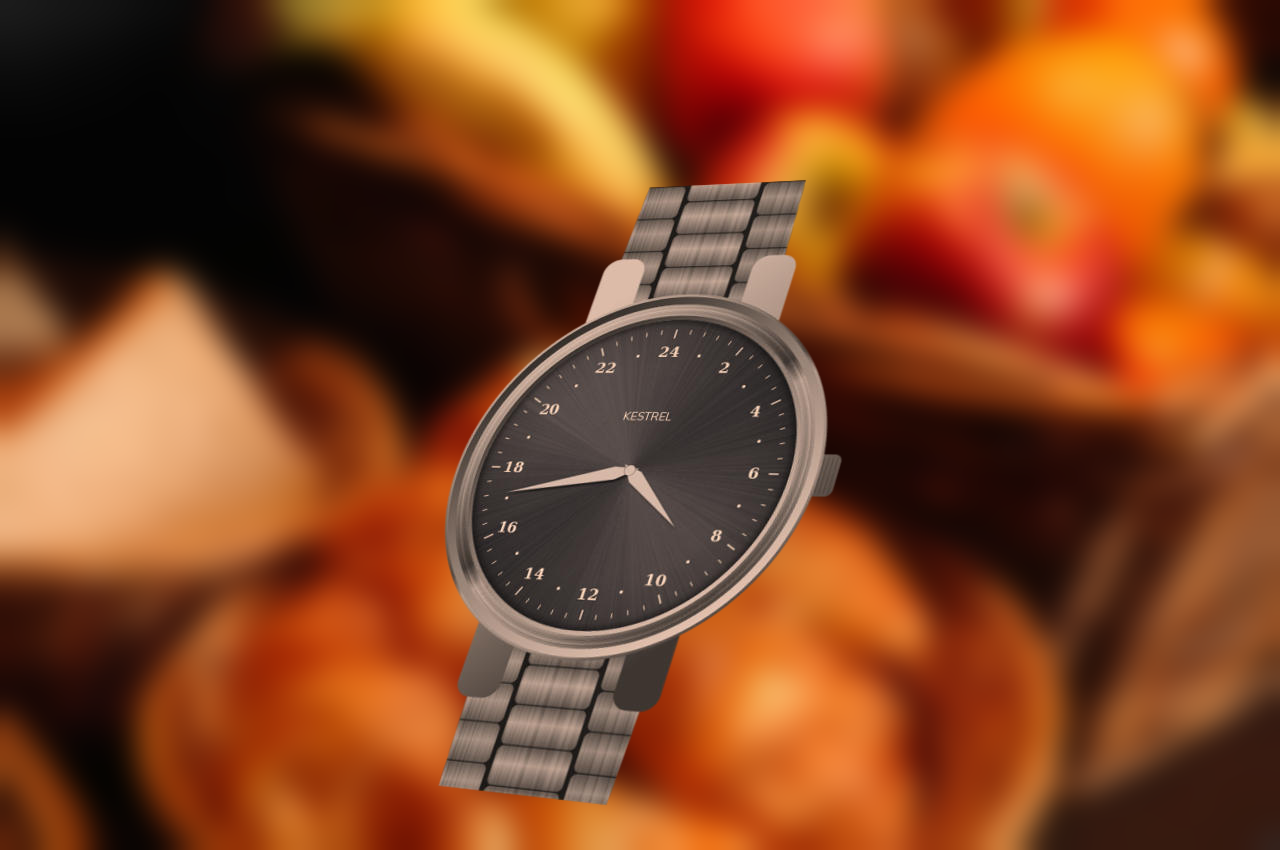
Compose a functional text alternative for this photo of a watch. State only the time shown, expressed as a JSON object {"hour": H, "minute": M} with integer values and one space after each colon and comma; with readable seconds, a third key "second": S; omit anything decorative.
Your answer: {"hour": 8, "minute": 43}
